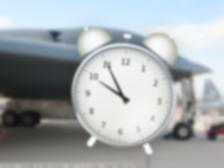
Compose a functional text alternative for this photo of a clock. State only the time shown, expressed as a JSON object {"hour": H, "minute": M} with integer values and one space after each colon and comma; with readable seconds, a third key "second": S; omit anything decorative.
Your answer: {"hour": 9, "minute": 55}
